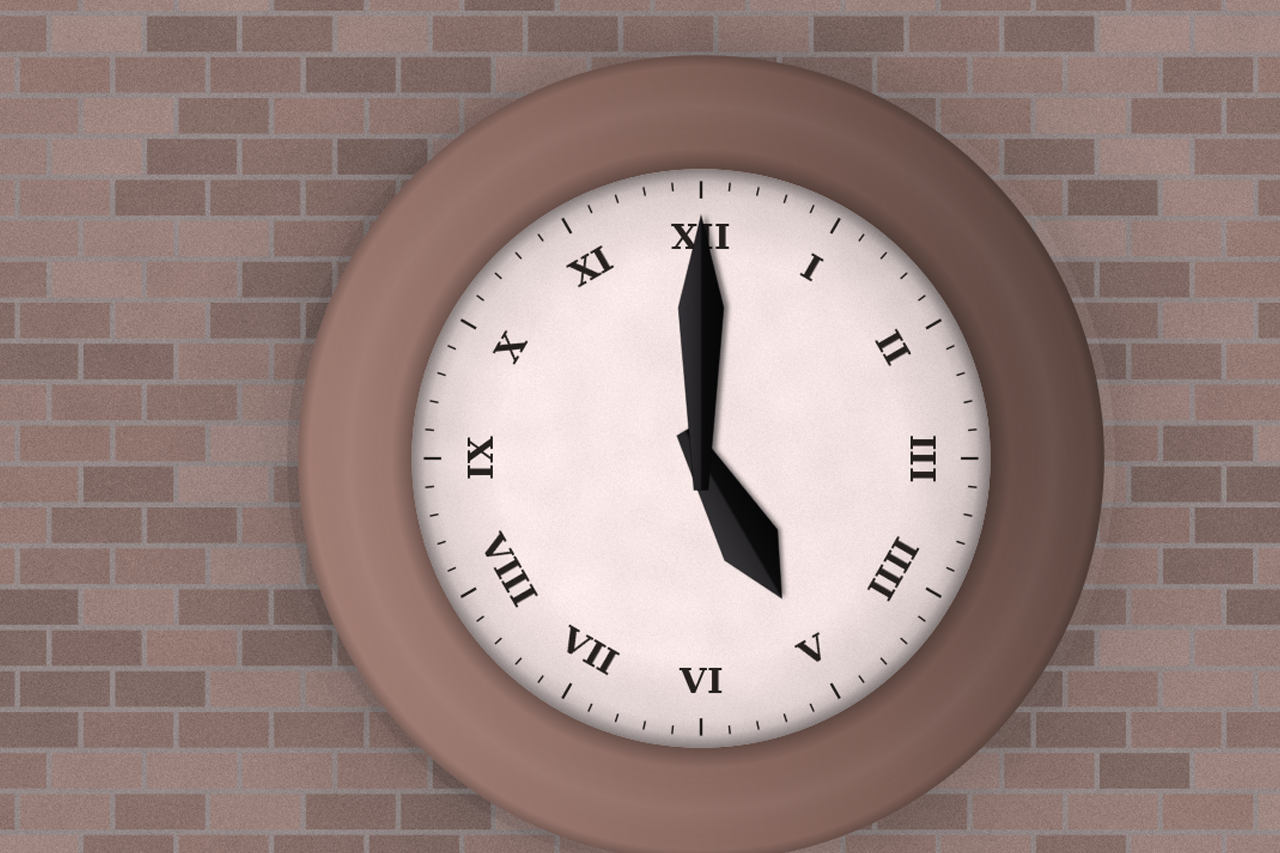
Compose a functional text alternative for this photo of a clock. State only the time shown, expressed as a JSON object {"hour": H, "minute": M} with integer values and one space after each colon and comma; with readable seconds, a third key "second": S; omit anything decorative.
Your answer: {"hour": 5, "minute": 0}
